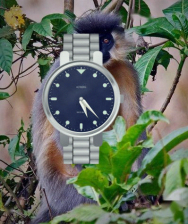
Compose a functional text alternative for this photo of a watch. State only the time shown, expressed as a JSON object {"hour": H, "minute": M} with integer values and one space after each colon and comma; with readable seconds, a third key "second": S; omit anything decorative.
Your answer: {"hour": 5, "minute": 23}
